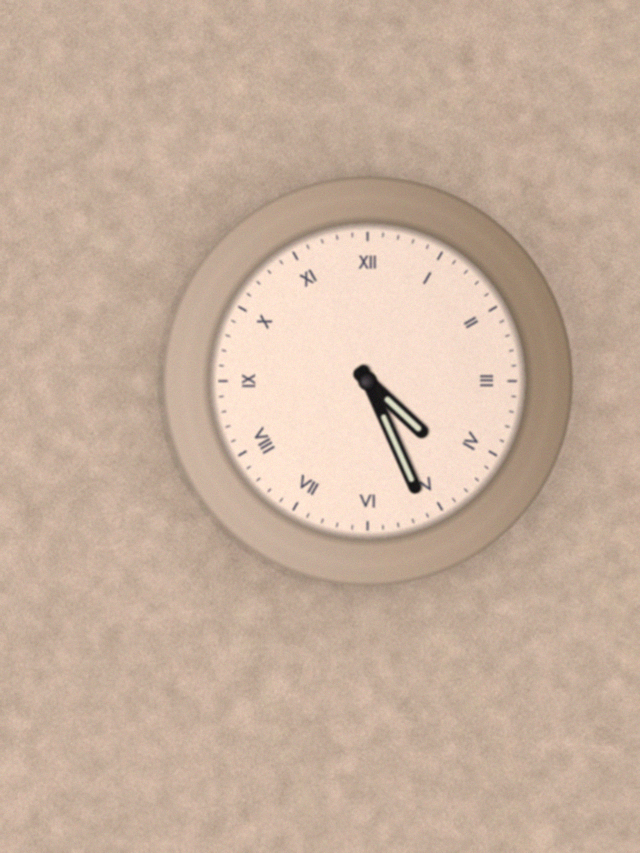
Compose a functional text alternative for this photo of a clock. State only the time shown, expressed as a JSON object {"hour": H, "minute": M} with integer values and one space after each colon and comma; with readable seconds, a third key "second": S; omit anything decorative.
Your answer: {"hour": 4, "minute": 26}
